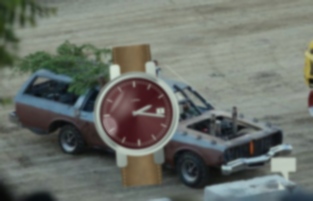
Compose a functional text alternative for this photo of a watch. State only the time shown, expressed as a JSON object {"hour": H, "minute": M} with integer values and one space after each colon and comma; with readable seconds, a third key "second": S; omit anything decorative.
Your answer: {"hour": 2, "minute": 17}
